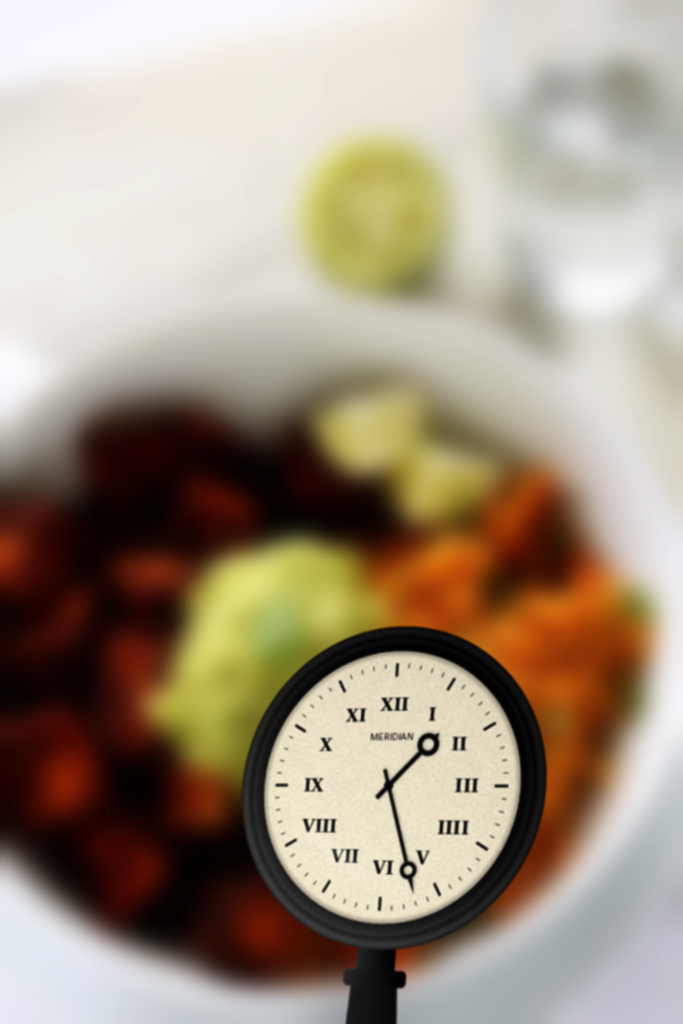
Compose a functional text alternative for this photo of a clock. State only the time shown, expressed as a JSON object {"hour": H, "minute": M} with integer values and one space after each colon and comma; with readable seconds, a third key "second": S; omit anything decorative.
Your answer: {"hour": 1, "minute": 27}
